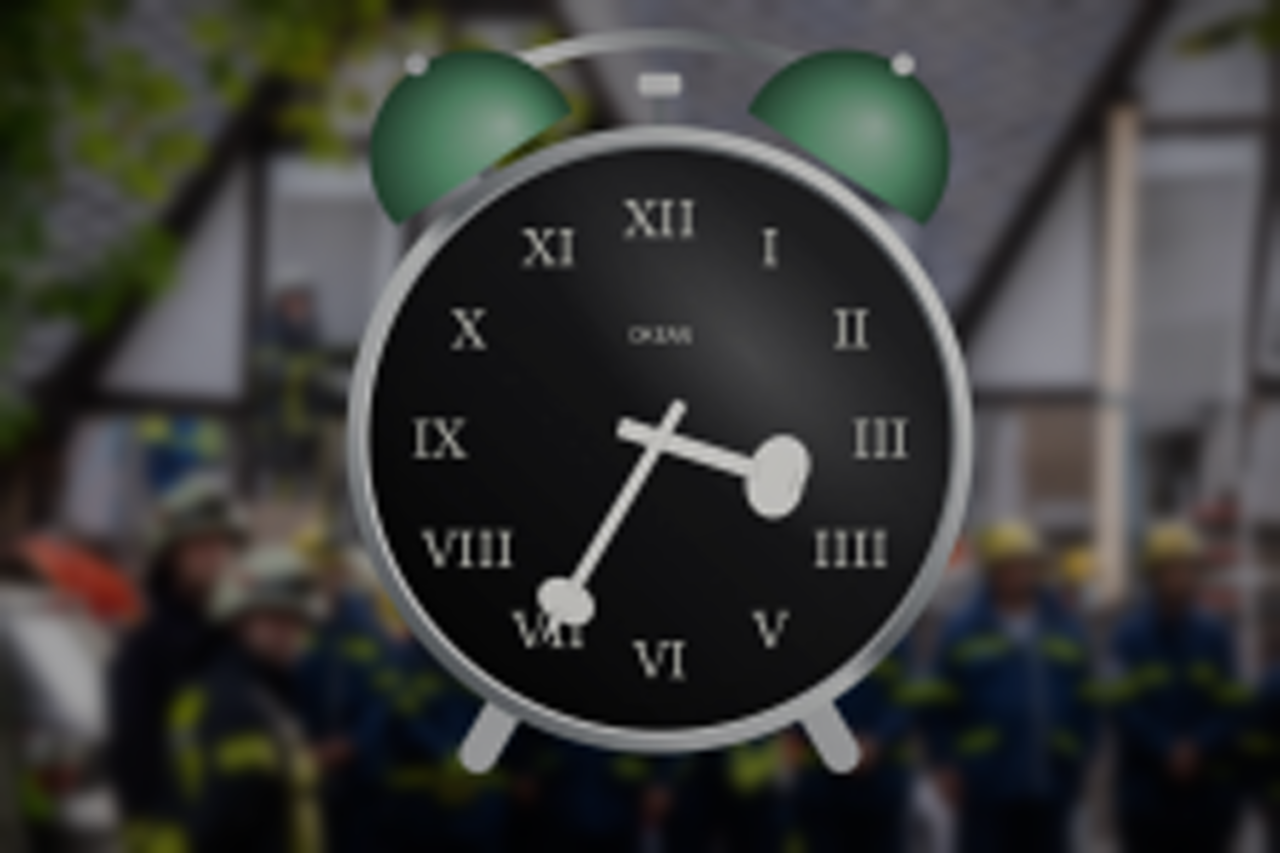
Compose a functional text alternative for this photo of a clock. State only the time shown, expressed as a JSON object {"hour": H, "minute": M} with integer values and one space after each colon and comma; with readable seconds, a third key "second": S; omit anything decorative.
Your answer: {"hour": 3, "minute": 35}
